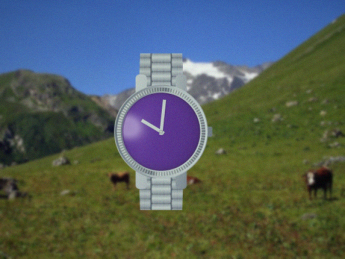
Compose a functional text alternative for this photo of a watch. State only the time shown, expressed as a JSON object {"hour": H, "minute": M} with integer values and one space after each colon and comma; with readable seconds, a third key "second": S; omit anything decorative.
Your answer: {"hour": 10, "minute": 1}
